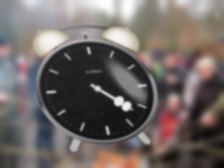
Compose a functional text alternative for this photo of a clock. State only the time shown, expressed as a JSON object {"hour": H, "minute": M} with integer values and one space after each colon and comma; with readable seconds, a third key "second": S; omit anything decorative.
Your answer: {"hour": 4, "minute": 22}
